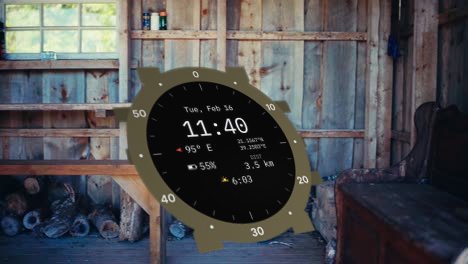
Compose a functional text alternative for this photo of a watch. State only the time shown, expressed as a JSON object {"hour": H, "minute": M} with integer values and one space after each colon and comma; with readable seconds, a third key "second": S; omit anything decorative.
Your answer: {"hour": 11, "minute": 40}
